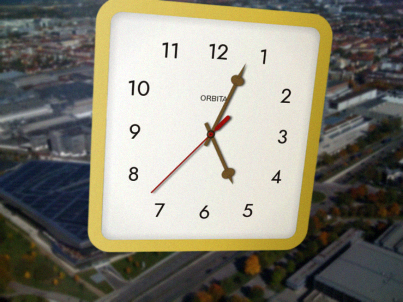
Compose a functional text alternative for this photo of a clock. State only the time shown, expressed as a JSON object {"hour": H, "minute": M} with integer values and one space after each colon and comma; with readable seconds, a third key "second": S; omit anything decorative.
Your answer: {"hour": 5, "minute": 3, "second": 37}
